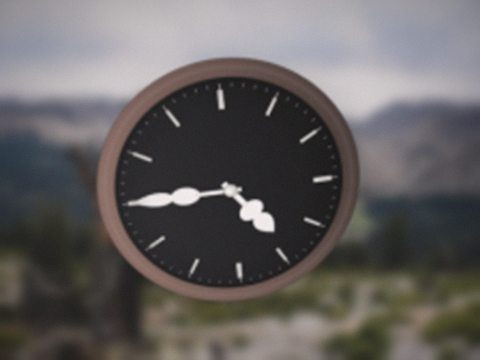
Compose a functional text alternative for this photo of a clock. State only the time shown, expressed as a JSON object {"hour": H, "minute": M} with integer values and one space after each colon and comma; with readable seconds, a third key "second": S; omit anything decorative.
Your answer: {"hour": 4, "minute": 45}
